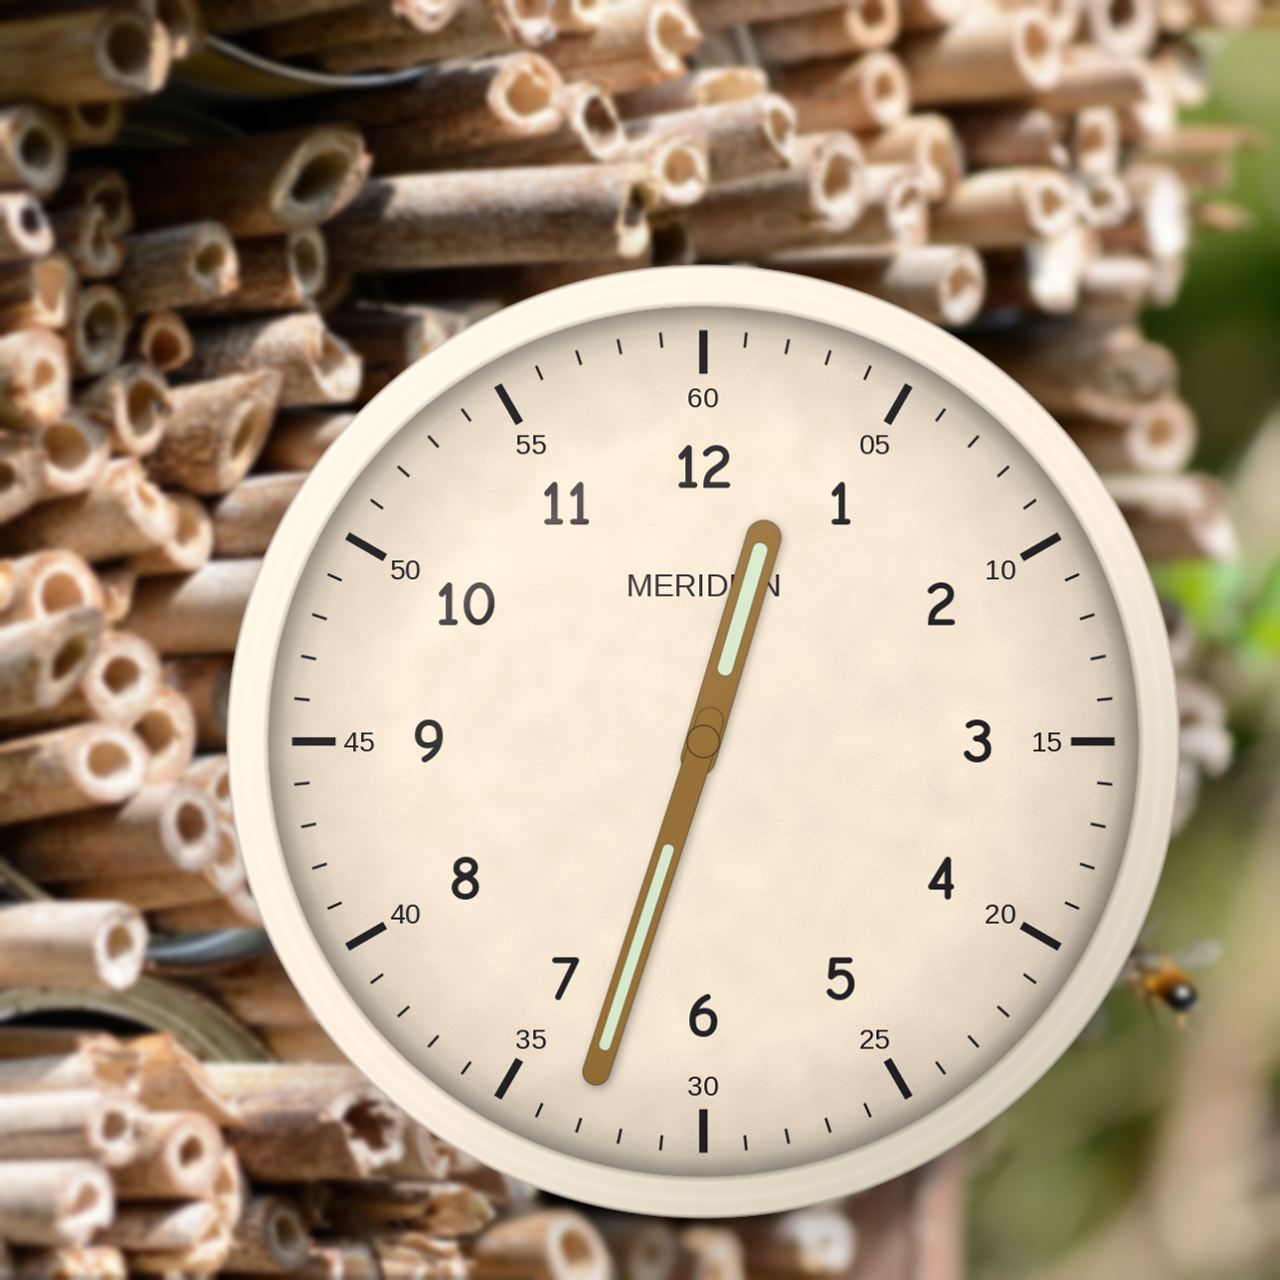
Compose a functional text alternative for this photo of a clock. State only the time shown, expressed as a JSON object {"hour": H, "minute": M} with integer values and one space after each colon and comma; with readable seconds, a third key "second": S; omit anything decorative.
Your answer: {"hour": 12, "minute": 33}
